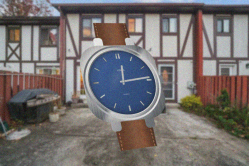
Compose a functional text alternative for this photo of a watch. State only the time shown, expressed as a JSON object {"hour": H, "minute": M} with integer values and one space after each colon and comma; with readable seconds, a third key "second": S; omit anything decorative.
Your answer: {"hour": 12, "minute": 14}
